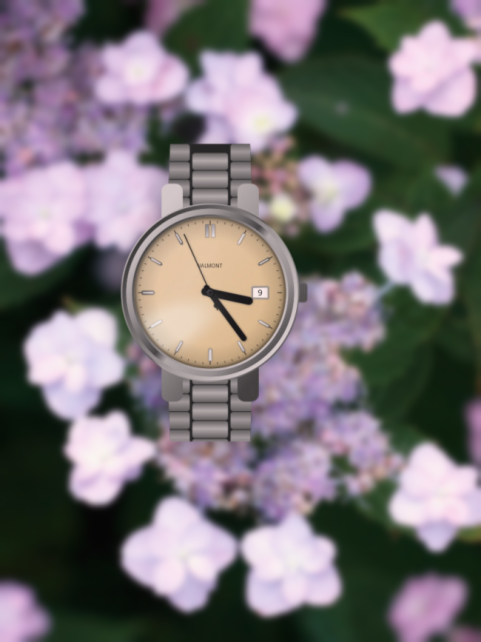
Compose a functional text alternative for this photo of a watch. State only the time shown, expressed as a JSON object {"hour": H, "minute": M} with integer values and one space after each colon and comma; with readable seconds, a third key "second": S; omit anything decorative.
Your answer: {"hour": 3, "minute": 23, "second": 56}
